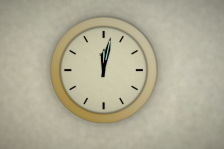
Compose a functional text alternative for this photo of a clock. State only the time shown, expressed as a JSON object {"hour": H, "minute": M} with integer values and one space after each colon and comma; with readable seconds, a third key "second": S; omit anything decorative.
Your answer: {"hour": 12, "minute": 2}
